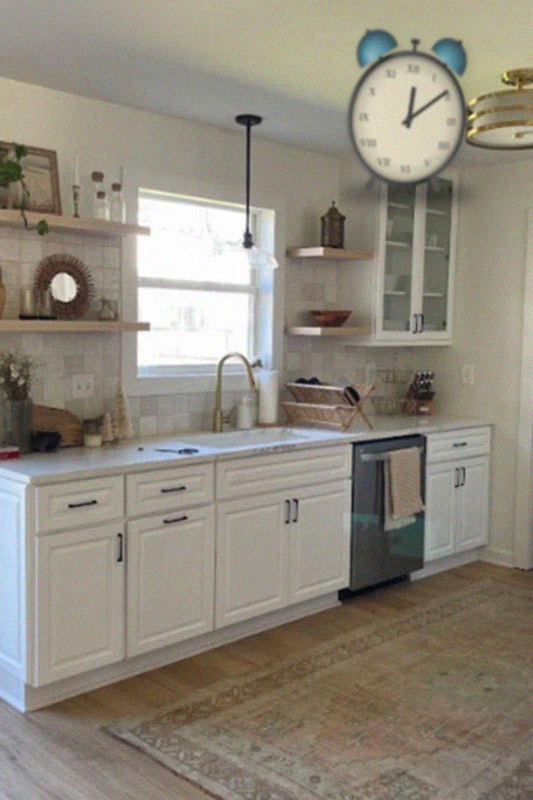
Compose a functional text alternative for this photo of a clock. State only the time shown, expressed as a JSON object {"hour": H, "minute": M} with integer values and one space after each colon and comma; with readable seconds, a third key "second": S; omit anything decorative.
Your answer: {"hour": 12, "minute": 9}
